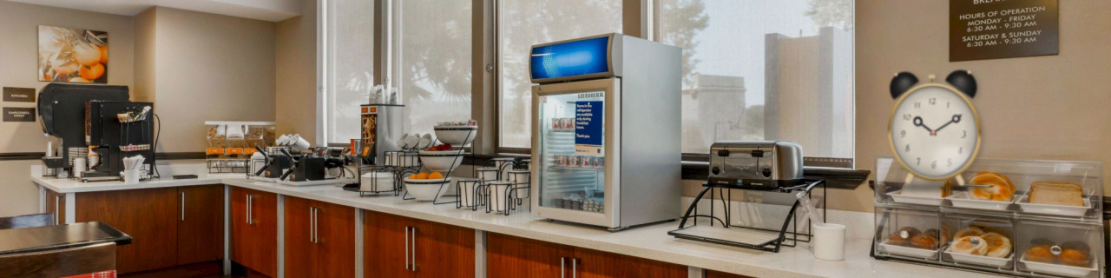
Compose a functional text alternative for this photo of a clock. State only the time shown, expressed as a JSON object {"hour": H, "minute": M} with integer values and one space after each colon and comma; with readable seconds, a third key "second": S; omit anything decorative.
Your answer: {"hour": 10, "minute": 10}
